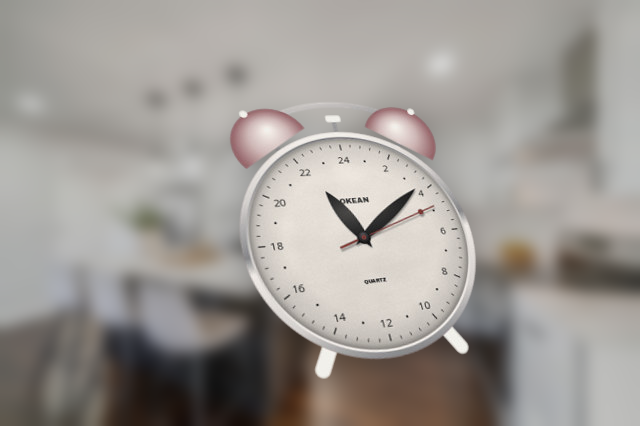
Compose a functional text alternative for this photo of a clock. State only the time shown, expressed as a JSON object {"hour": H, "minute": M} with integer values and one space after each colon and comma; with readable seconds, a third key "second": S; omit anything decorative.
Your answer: {"hour": 22, "minute": 9, "second": 12}
